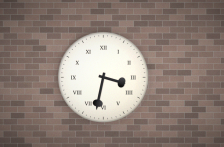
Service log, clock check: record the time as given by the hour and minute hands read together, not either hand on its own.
3:32
